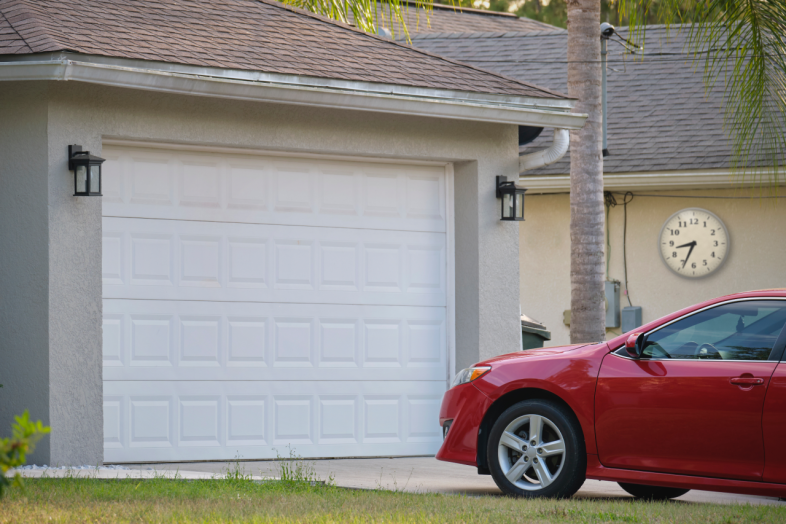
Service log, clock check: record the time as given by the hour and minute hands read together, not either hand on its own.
8:34
